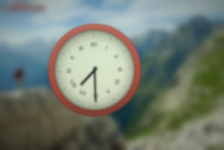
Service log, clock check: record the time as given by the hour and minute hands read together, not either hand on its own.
7:30
